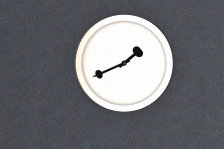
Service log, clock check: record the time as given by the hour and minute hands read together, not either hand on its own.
1:41
